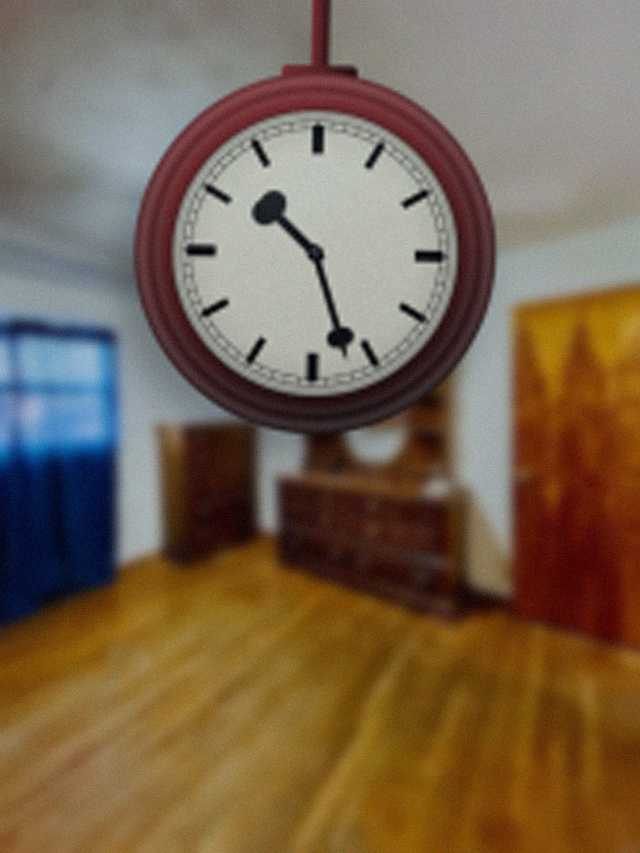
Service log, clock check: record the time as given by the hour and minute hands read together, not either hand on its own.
10:27
